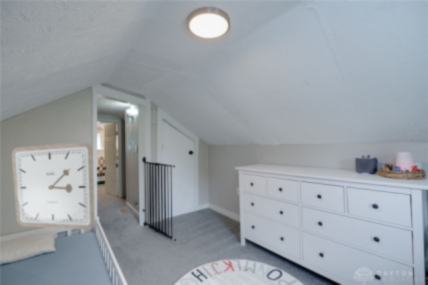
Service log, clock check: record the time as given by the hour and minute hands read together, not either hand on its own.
3:08
